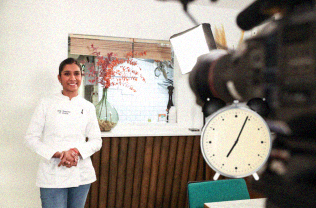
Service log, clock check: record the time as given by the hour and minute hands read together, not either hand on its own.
7:04
